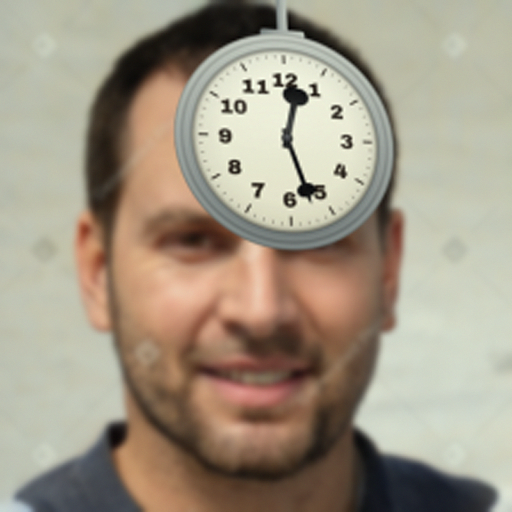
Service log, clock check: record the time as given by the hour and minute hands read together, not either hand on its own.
12:27
